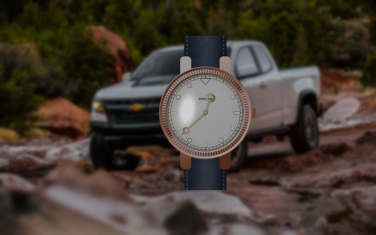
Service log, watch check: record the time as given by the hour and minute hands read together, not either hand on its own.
12:38
